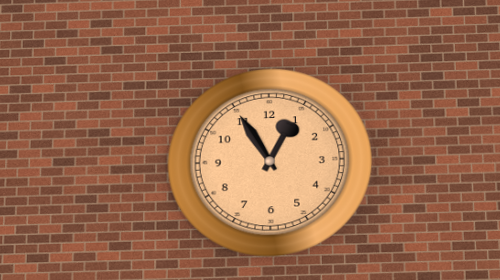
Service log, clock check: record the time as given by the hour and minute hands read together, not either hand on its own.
12:55
